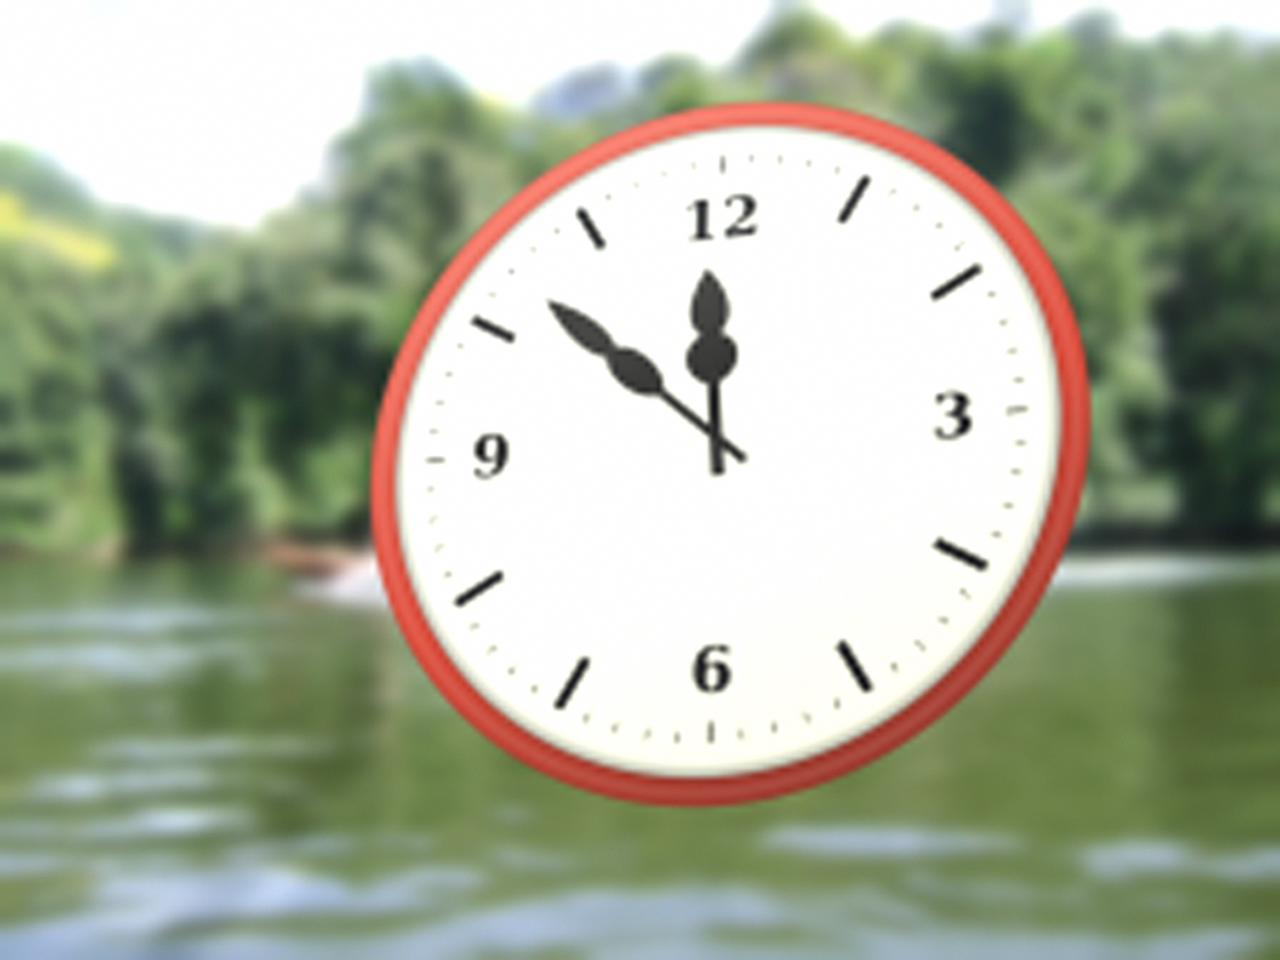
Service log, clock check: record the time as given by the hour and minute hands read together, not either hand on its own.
11:52
